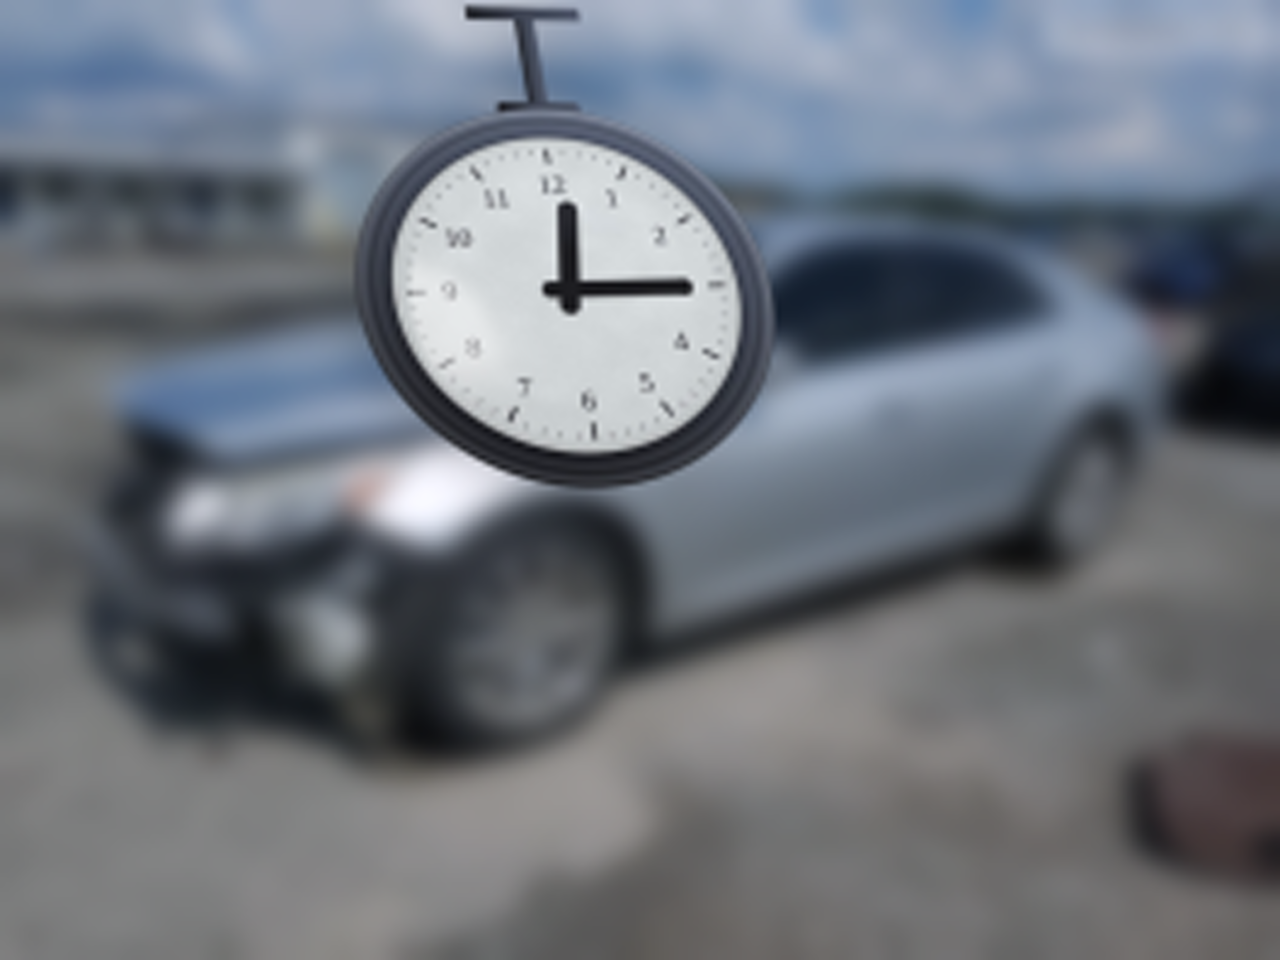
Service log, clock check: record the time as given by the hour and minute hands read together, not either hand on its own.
12:15
